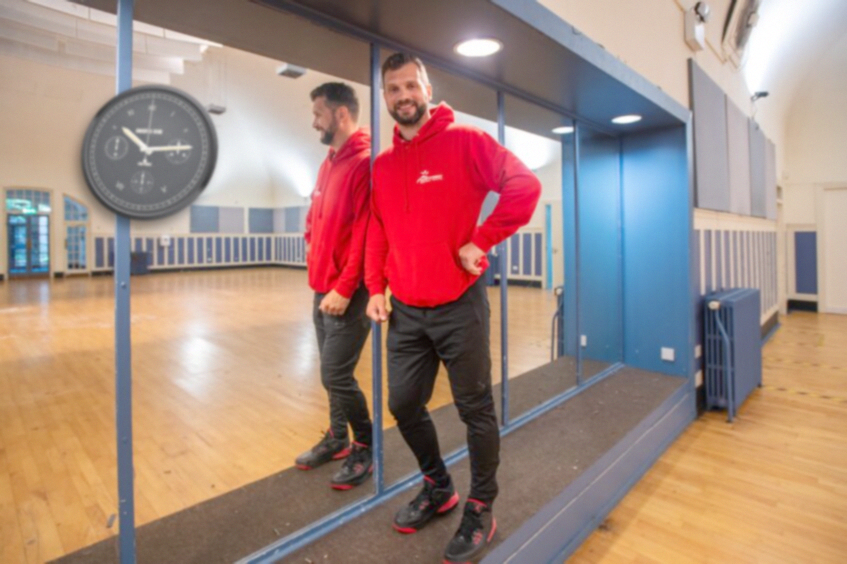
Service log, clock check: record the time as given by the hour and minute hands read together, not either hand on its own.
10:14
